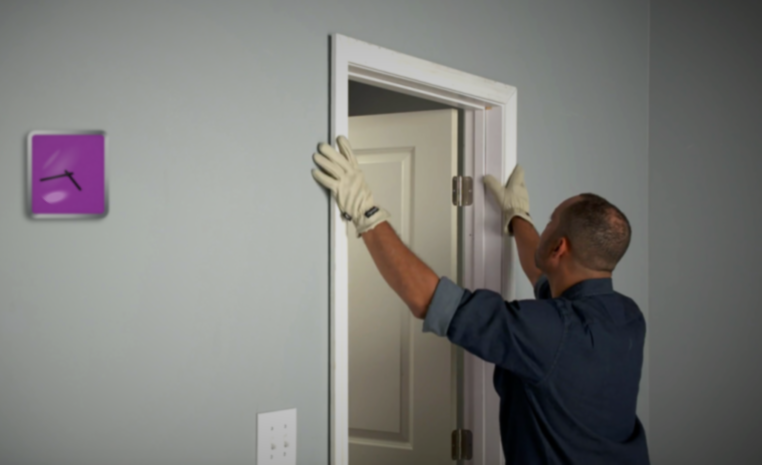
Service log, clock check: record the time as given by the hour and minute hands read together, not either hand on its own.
4:43
